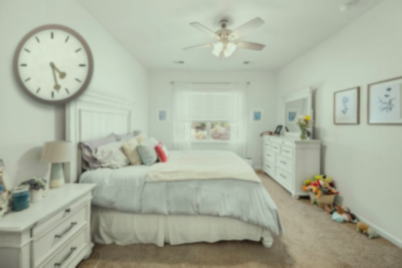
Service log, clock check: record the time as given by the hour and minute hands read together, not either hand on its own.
4:28
